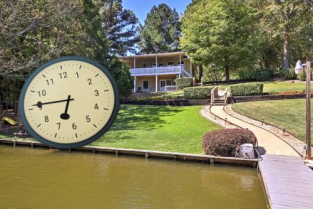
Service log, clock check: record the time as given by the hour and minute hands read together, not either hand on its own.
6:46
